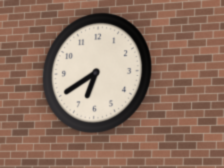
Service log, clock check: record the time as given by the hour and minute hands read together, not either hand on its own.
6:40
